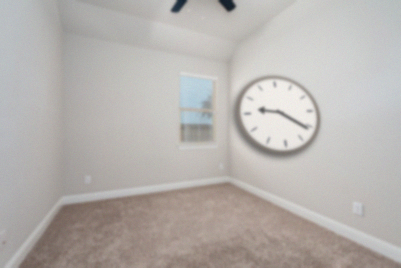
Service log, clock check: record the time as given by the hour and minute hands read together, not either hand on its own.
9:21
